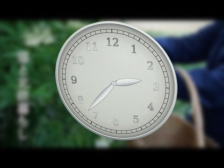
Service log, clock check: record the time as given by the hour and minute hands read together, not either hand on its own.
2:37
